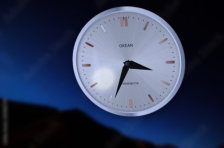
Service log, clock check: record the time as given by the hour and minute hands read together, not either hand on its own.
3:34
